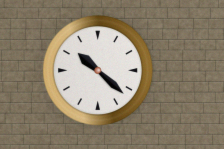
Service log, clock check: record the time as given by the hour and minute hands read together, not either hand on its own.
10:22
